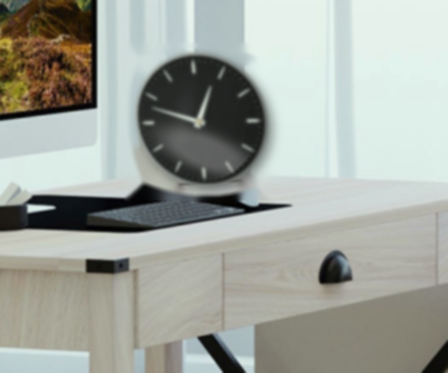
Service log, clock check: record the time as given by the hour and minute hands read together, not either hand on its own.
12:48
